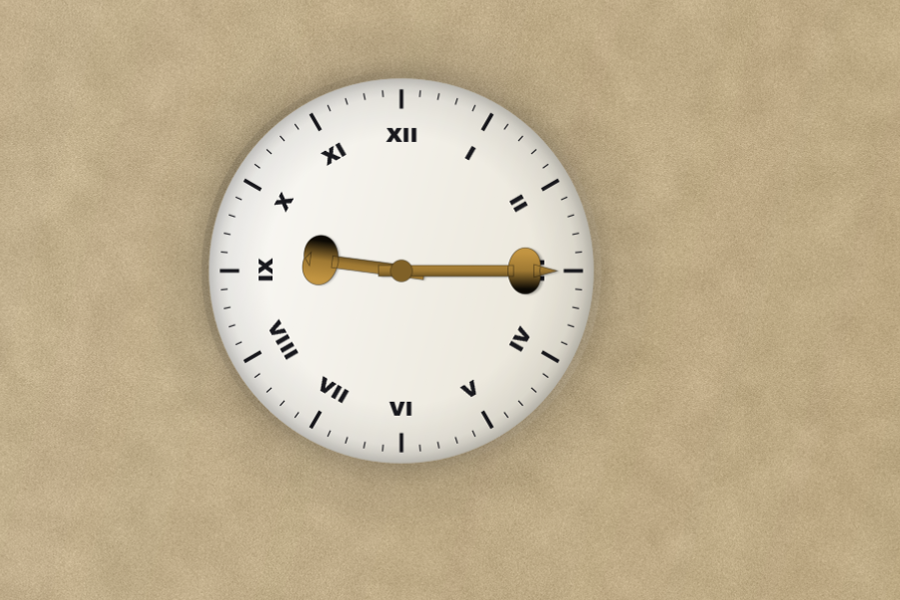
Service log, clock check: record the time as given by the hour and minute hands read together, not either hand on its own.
9:15
